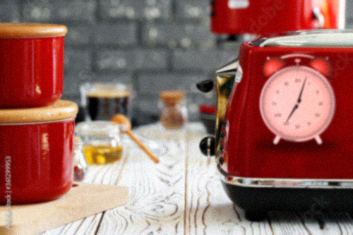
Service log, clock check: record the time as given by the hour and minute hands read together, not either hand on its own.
7:03
